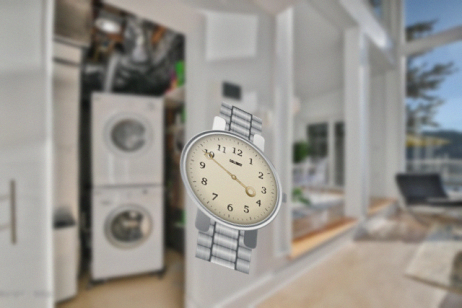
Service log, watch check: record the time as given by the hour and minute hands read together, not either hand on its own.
3:49
